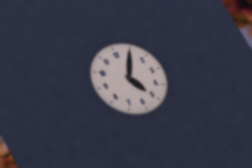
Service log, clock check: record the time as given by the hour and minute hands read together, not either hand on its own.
5:05
